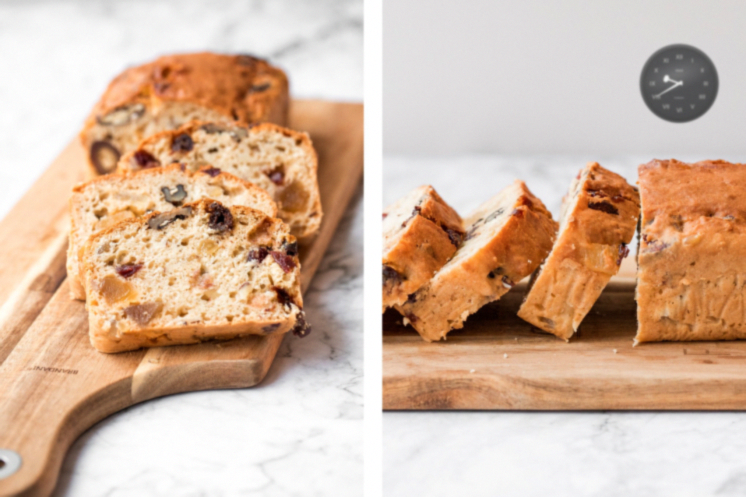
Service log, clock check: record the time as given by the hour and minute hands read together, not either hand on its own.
9:40
